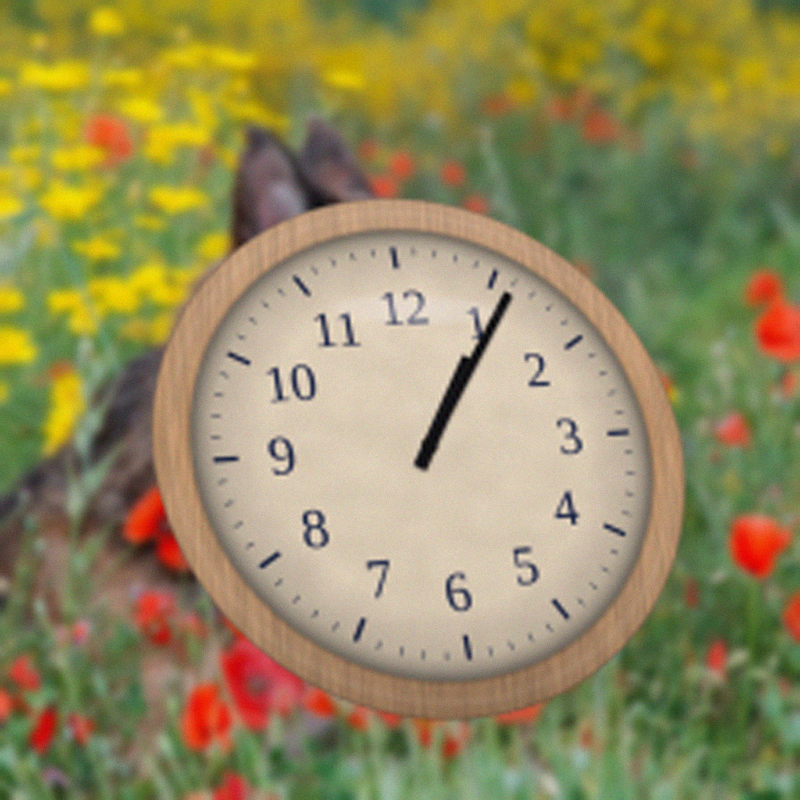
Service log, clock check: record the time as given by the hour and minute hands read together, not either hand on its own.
1:06
